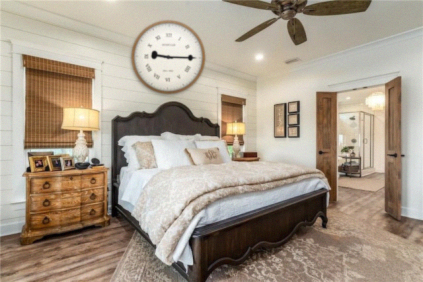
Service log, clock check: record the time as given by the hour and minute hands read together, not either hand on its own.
9:15
